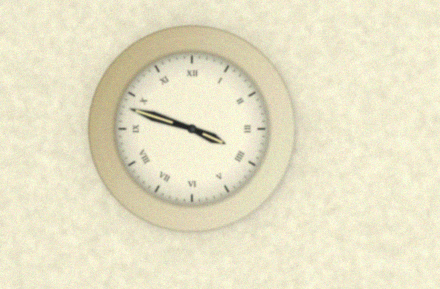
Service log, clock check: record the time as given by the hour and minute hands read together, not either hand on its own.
3:48
